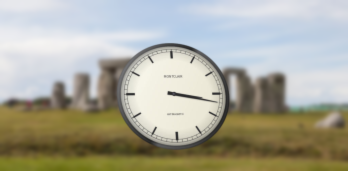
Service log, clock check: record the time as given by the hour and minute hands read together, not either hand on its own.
3:17
